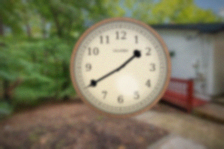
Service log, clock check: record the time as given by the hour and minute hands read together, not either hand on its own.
1:40
